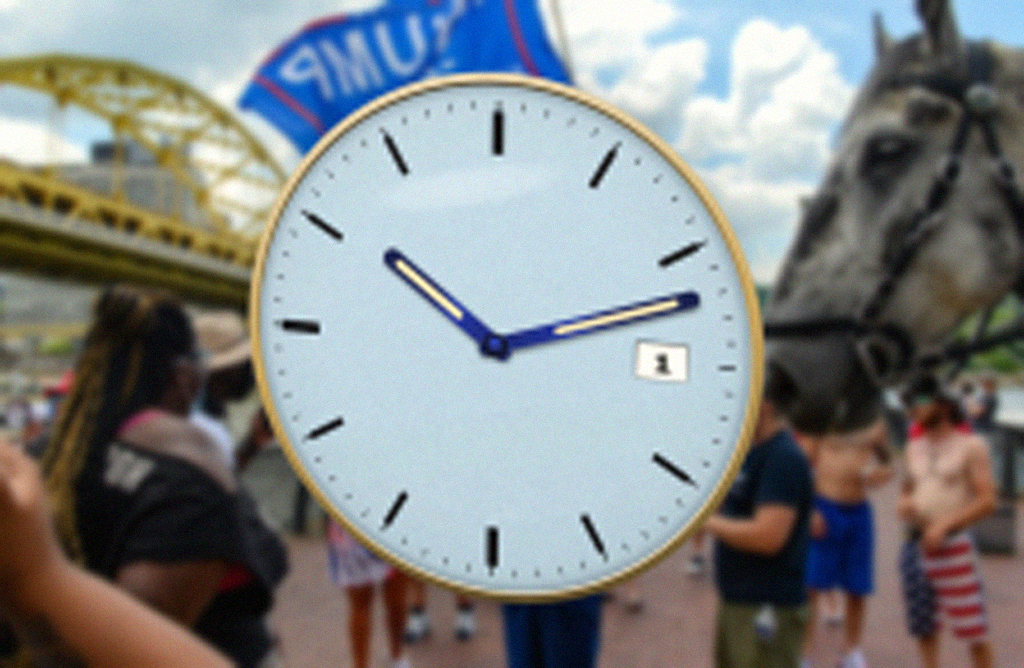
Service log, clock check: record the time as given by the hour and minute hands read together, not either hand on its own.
10:12
